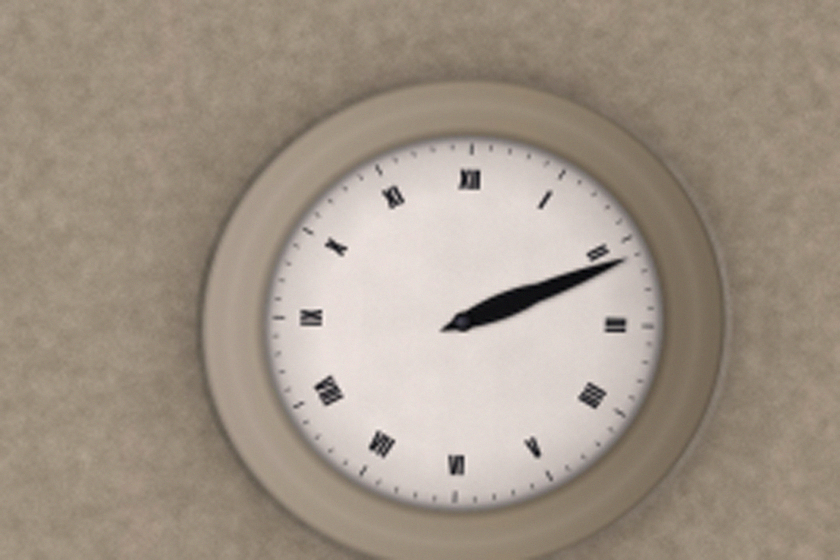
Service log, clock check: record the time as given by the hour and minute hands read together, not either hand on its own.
2:11
